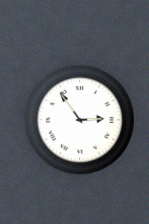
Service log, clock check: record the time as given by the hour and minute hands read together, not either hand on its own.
2:54
